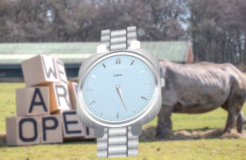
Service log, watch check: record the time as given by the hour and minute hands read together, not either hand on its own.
5:27
